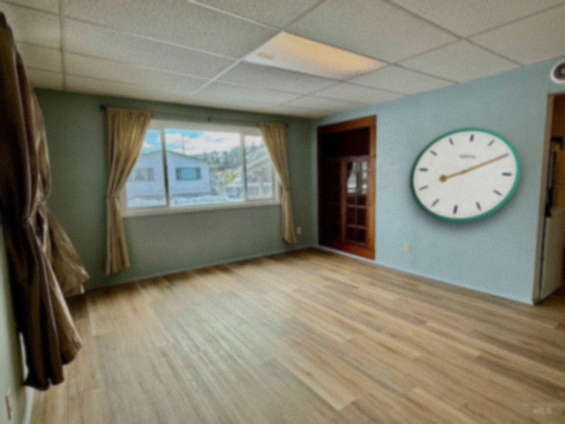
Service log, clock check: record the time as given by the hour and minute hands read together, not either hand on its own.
8:10
